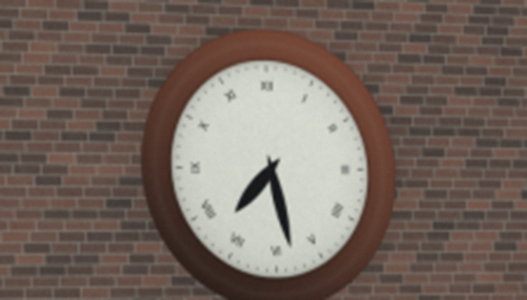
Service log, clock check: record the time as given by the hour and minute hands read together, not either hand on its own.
7:28
